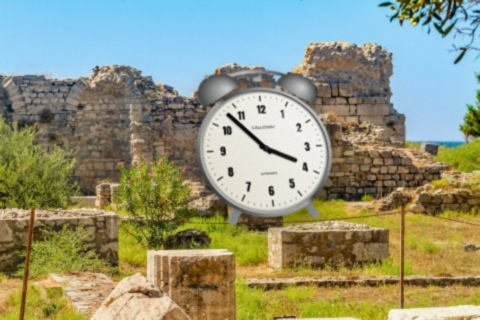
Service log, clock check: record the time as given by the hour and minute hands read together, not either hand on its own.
3:53
